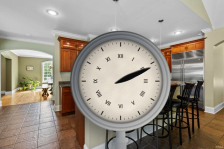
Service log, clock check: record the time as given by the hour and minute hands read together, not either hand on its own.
2:11
